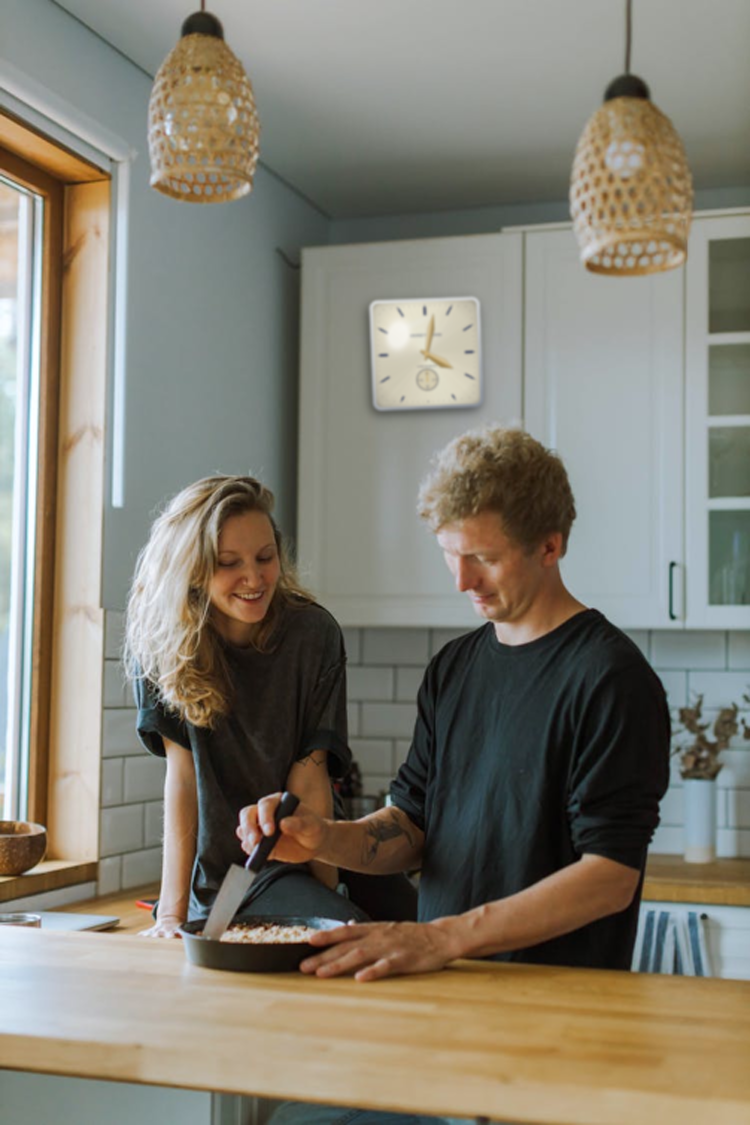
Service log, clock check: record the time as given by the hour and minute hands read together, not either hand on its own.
4:02
